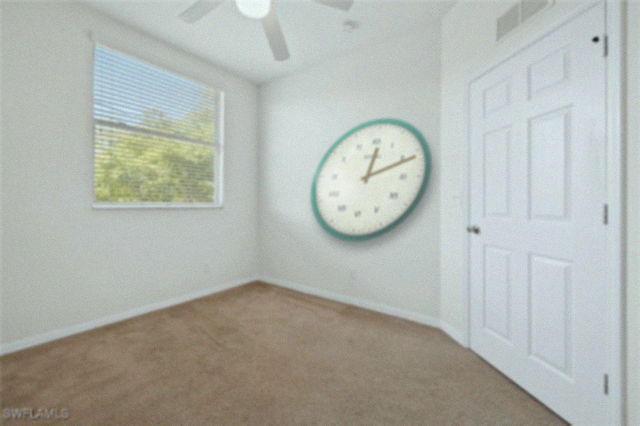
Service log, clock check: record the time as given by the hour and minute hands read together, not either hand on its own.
12:11
